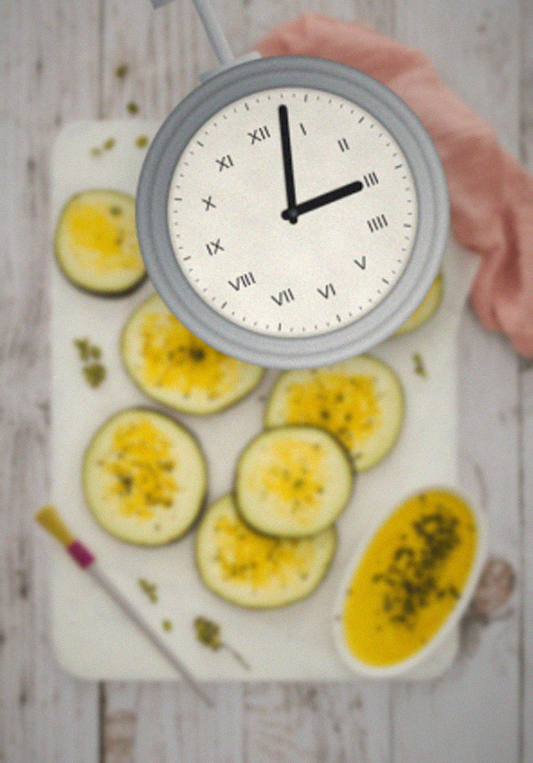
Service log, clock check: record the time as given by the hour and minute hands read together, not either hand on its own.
3:03
